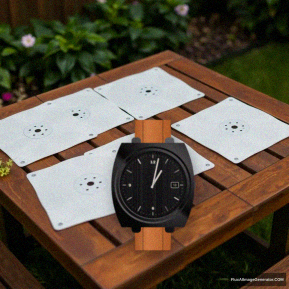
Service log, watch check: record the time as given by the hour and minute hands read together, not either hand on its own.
1:02
